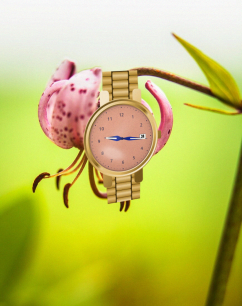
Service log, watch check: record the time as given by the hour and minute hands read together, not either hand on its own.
9:16
